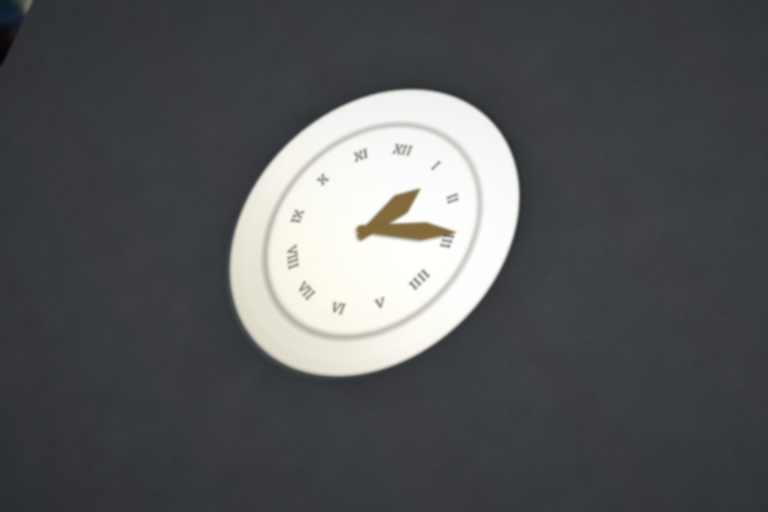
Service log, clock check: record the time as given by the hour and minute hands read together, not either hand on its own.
1:14
